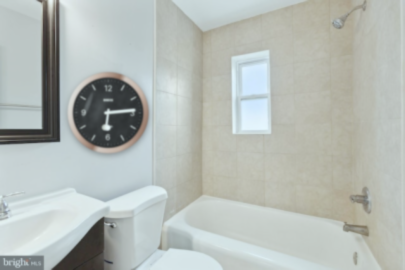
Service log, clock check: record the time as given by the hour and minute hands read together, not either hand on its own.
6:14
